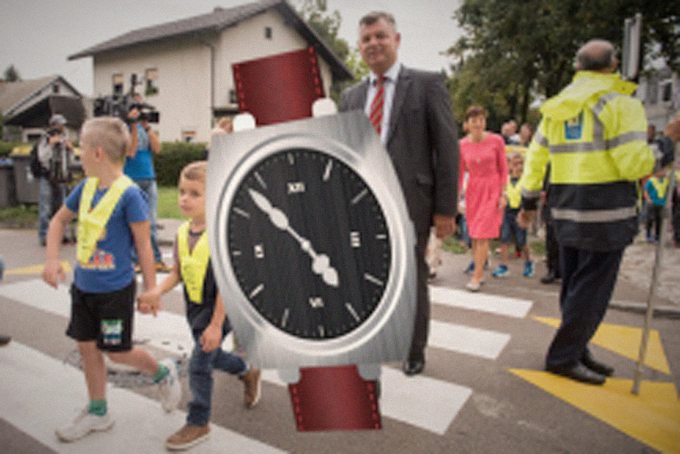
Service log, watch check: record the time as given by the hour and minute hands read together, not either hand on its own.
4:53
